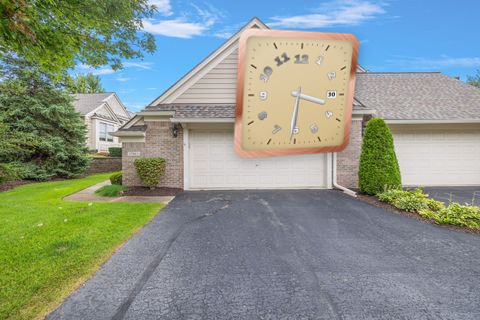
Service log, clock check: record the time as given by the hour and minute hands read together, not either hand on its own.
3:31
